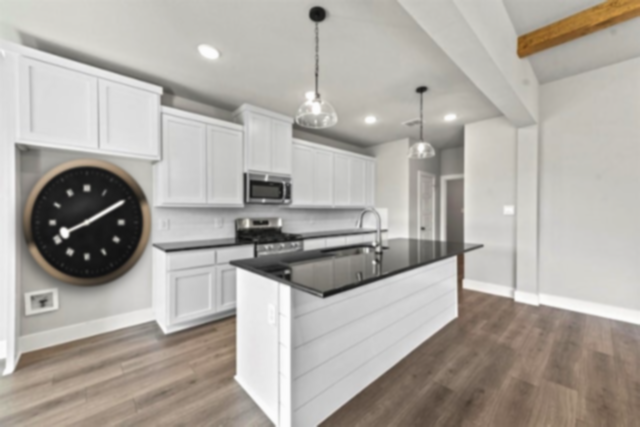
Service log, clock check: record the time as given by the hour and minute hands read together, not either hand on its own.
8:10
